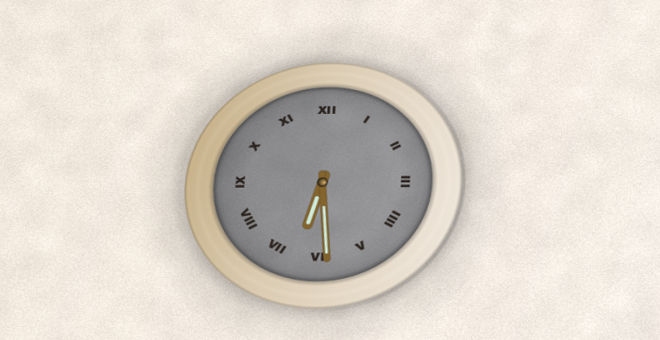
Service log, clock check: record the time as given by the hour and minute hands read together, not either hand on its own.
6:29
